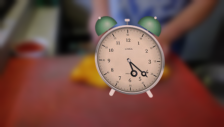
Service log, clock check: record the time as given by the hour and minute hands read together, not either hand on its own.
5:22
